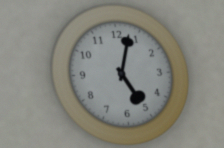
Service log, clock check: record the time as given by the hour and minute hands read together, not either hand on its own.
5:03
